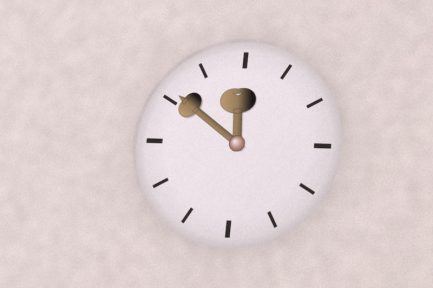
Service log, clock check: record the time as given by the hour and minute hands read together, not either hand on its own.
11:51
